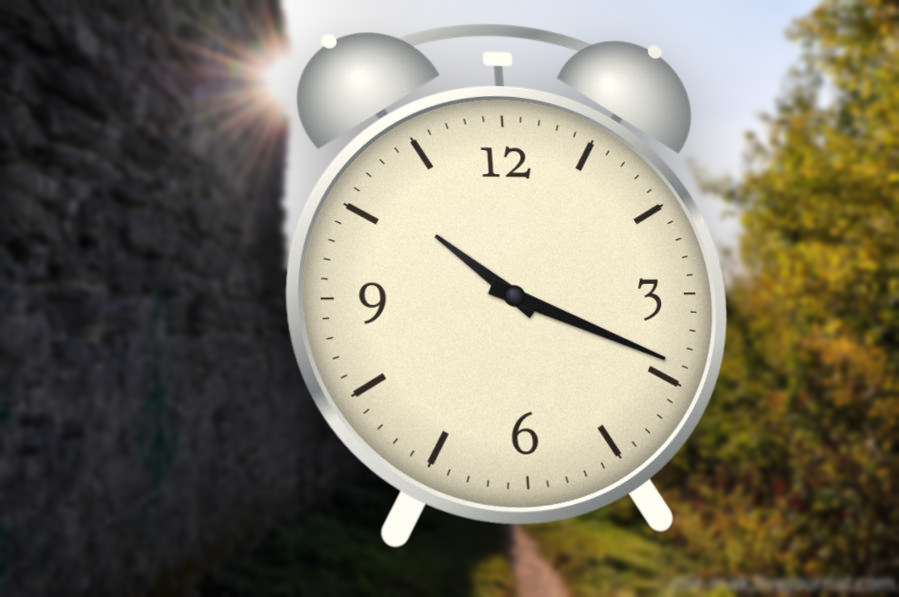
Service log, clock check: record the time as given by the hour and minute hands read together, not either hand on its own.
10:19
